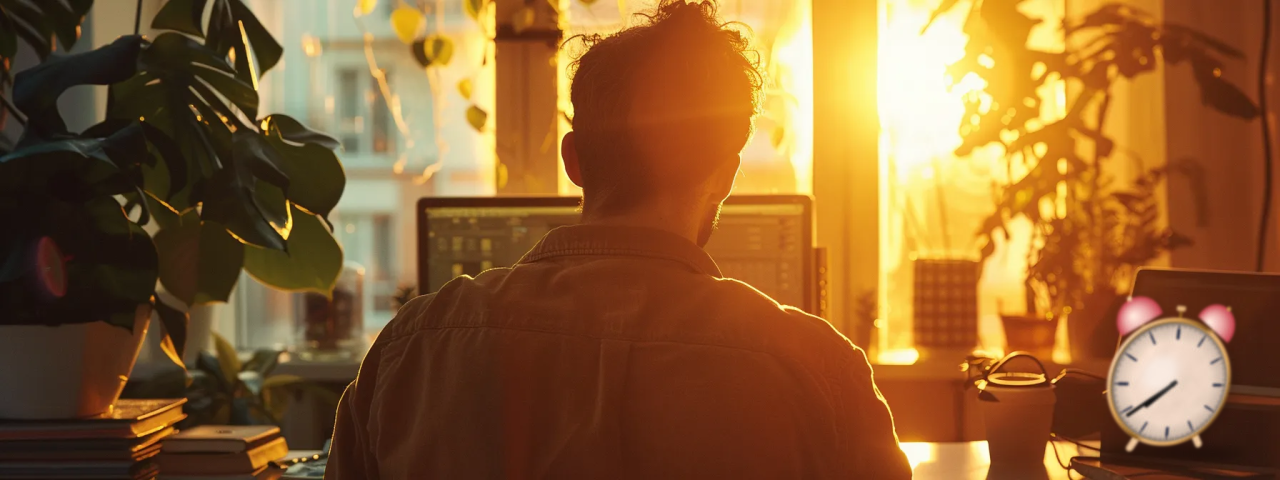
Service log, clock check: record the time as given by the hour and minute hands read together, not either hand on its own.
7:39
